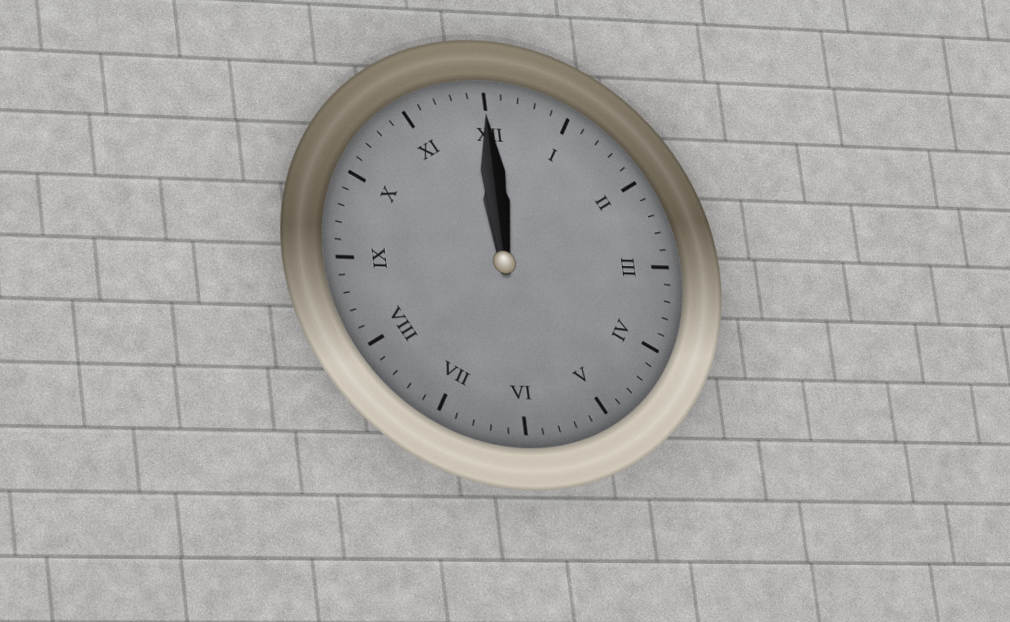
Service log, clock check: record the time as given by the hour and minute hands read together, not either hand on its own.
12:00
